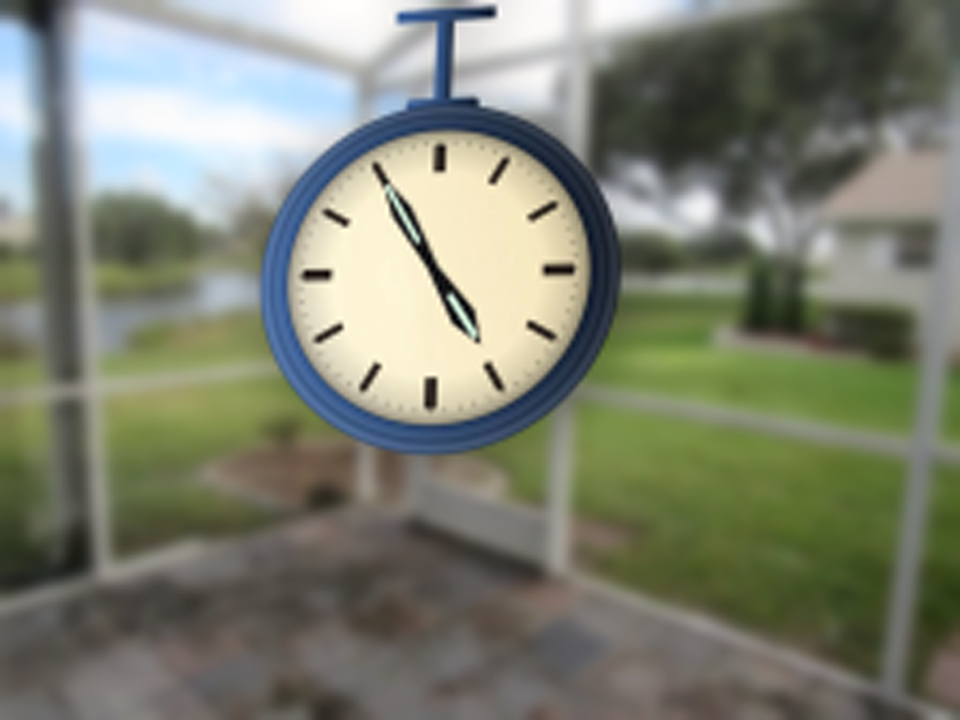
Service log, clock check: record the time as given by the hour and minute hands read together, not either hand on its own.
4:55
